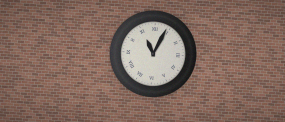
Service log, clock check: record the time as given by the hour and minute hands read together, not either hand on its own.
11:04
